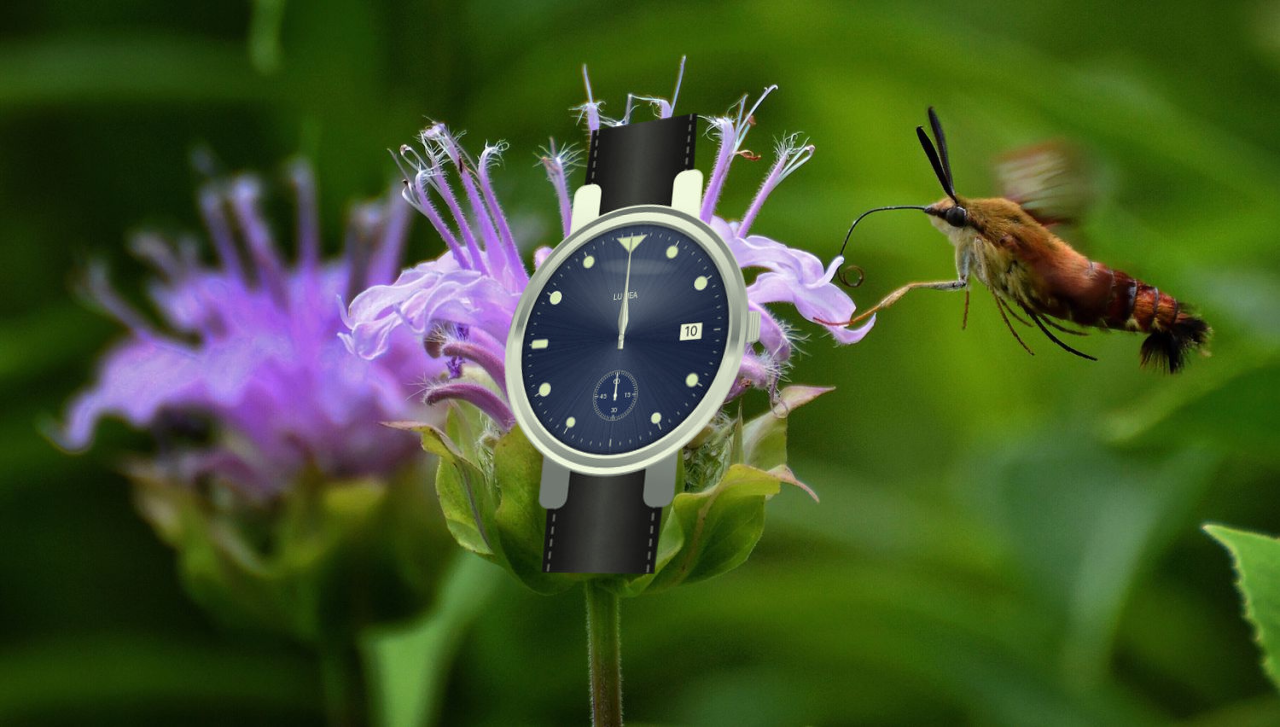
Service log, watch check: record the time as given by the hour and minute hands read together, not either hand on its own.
12:00
